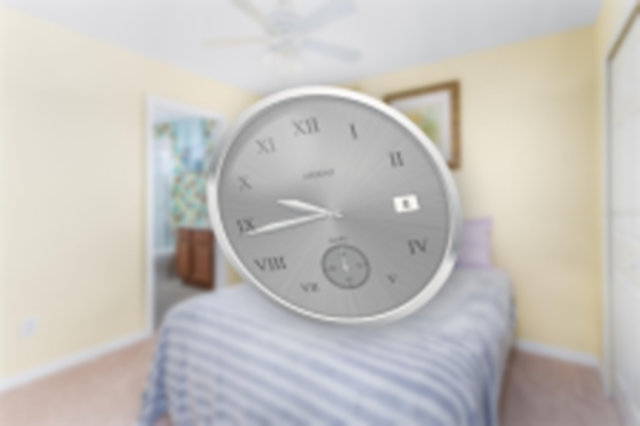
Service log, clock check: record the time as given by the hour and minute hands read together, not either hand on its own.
9:44
